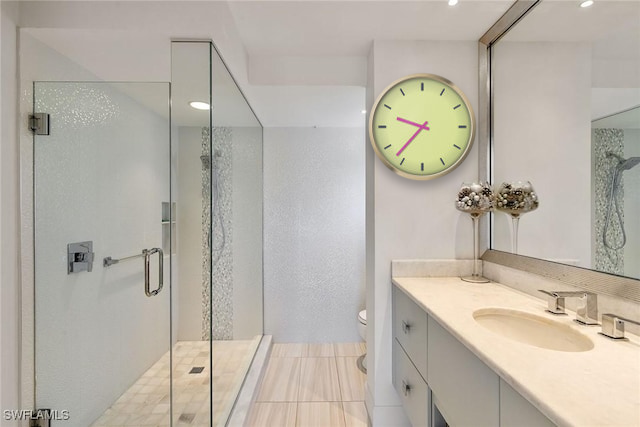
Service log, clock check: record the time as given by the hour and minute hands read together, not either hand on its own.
9:37
